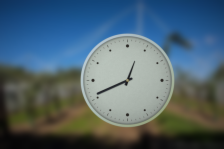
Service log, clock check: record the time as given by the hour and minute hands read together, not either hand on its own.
12:41
